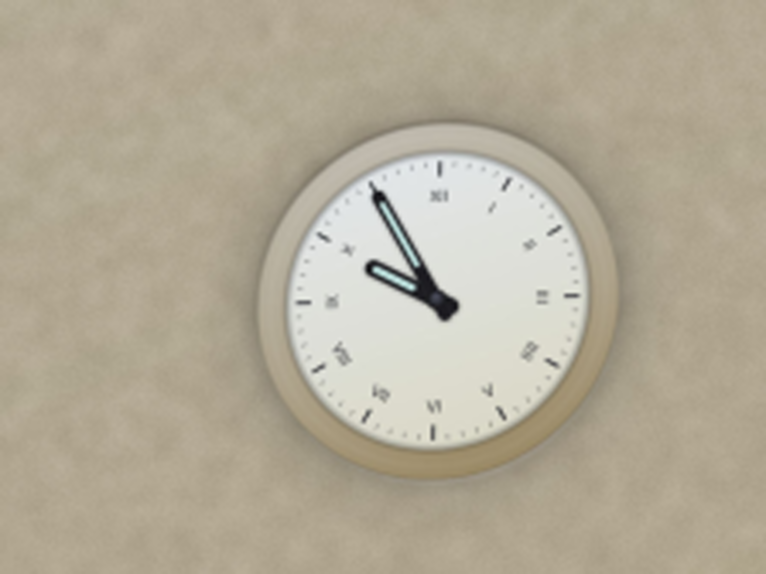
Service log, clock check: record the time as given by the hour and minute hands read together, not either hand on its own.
9:55
